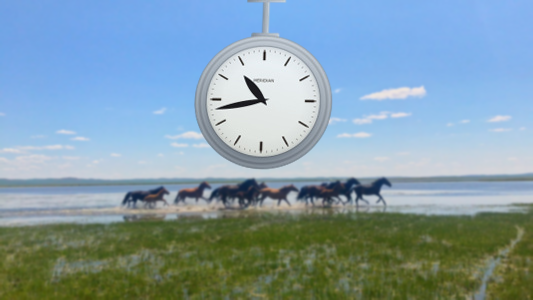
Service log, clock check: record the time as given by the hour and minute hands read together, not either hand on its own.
10:43
